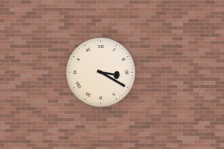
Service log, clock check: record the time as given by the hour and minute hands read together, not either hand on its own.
3:20
